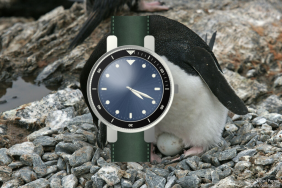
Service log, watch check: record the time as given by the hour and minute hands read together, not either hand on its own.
4:19
